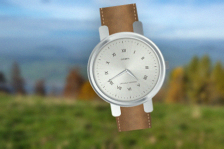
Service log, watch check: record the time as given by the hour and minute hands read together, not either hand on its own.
4:41
